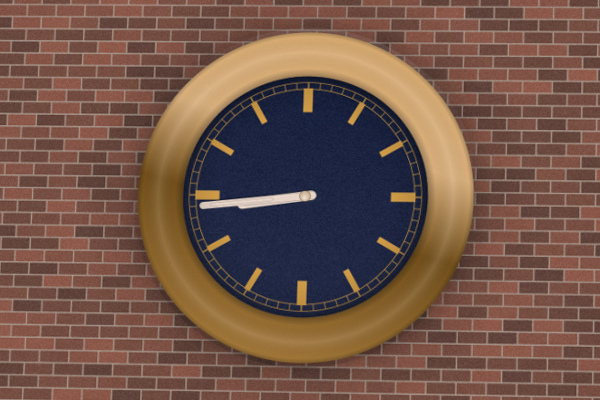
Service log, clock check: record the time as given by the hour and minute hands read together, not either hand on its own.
8:44
